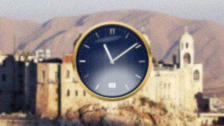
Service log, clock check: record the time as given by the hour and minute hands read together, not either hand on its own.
11:09
